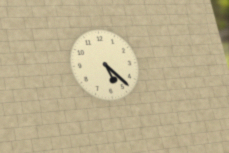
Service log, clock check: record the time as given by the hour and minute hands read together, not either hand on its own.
5:23
